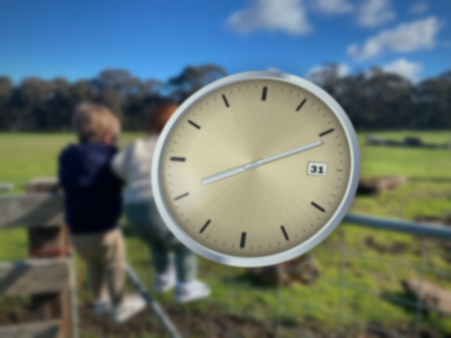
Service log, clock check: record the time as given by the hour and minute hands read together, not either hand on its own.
8:11
